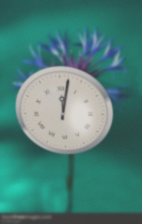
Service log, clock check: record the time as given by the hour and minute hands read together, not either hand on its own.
12:02
